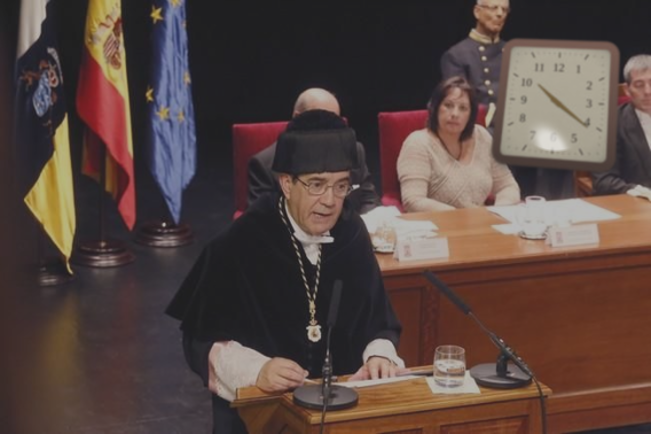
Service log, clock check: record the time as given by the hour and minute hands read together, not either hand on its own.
10:21
